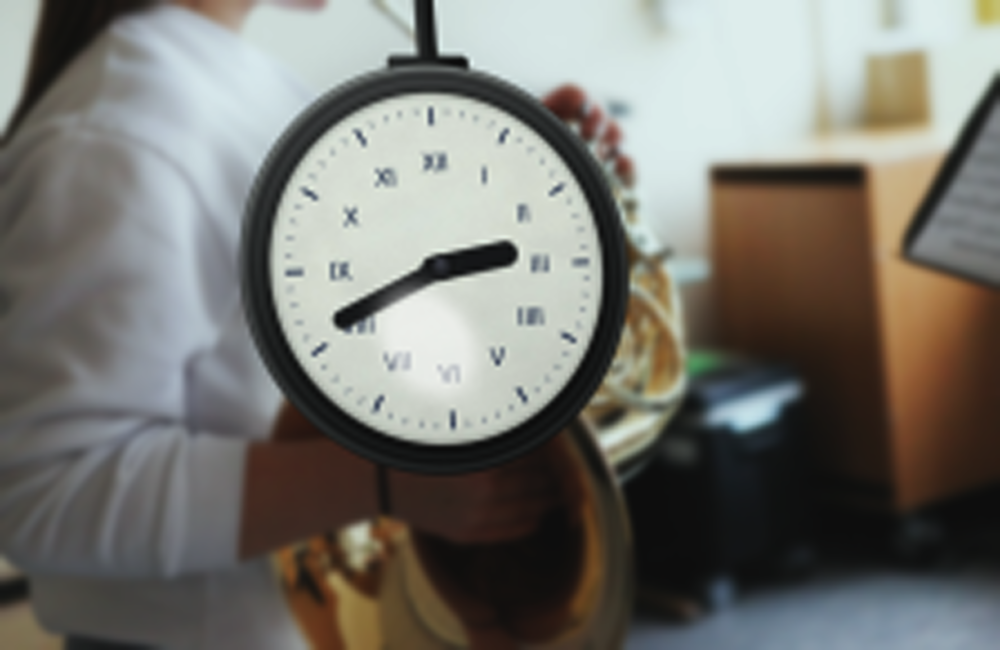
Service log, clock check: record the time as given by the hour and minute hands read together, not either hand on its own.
2:41
